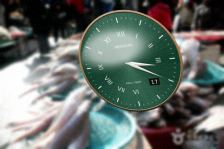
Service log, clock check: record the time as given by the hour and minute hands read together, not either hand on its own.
3:20
